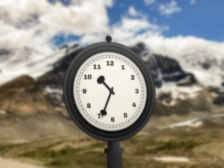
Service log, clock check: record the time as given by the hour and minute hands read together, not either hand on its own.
10:34
